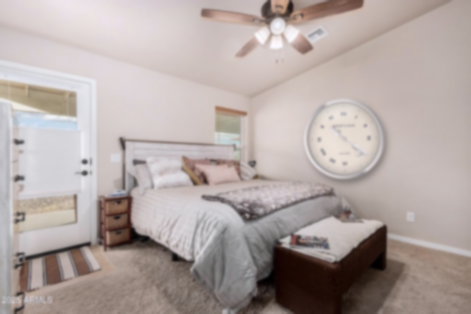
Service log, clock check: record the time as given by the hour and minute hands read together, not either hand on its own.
10:21
